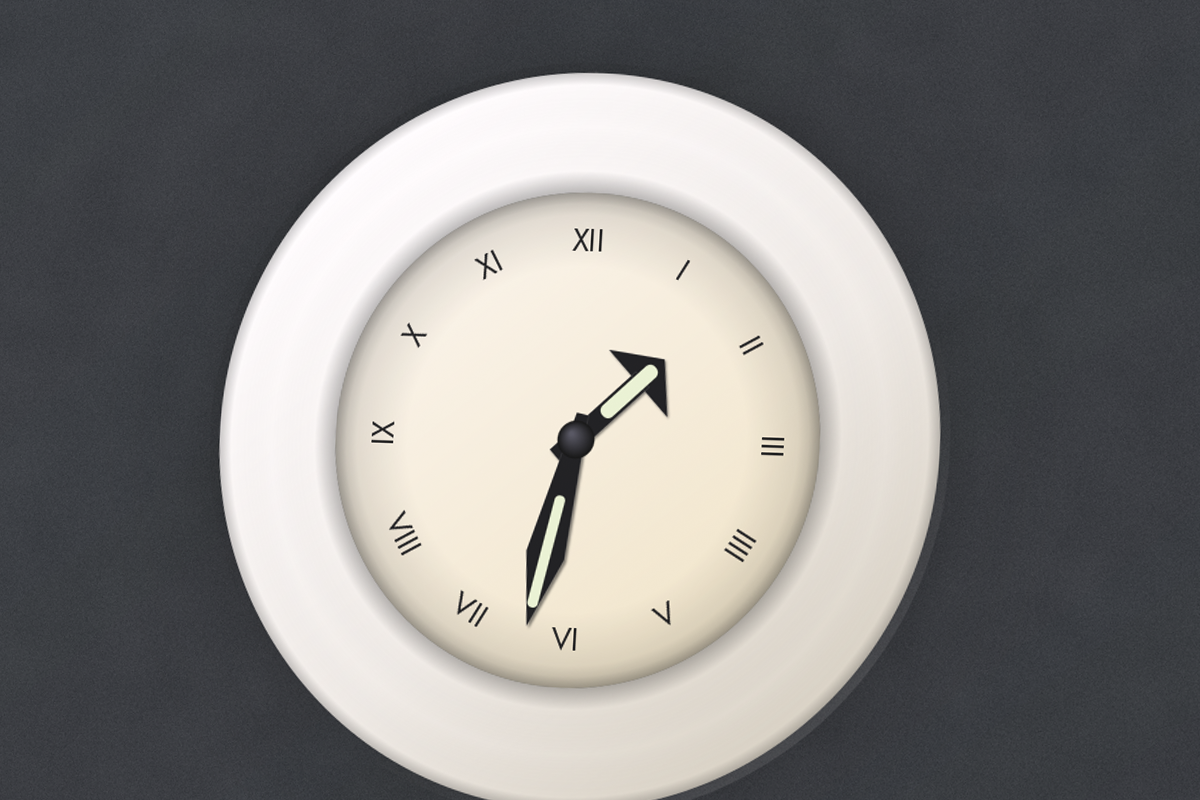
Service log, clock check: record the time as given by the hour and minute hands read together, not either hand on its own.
1:32
